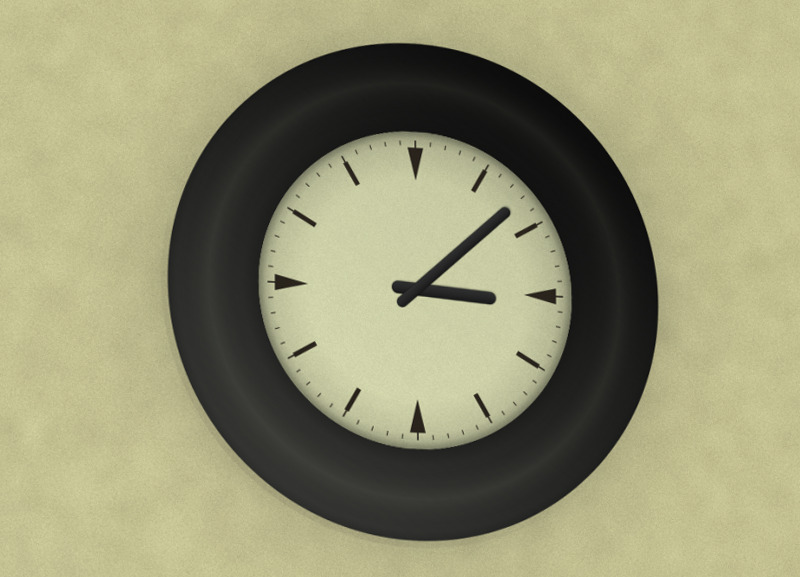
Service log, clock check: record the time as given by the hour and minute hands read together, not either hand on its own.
3:08
